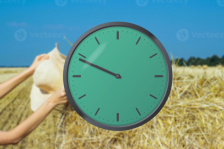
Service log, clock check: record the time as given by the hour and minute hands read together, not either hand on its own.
9:49
